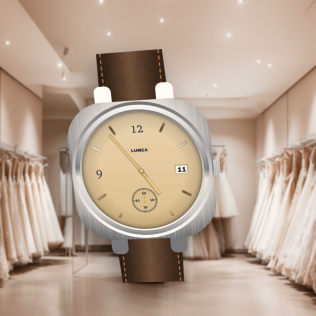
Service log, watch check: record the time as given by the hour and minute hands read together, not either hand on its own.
4:54
